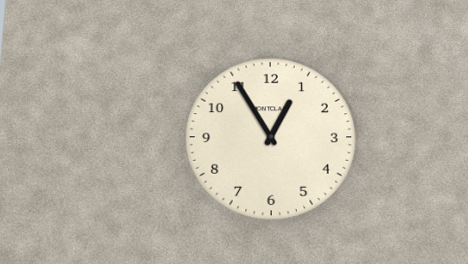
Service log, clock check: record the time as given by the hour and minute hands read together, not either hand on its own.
12:55
